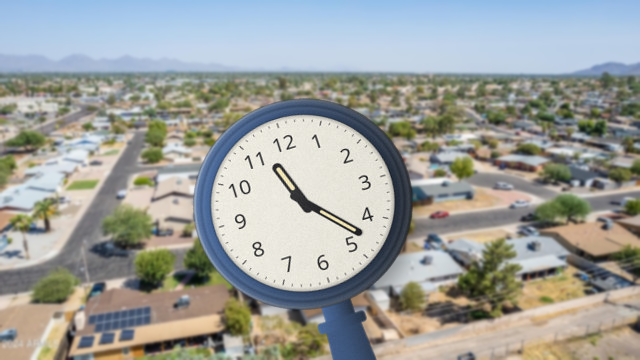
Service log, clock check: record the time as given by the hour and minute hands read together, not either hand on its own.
11:23
